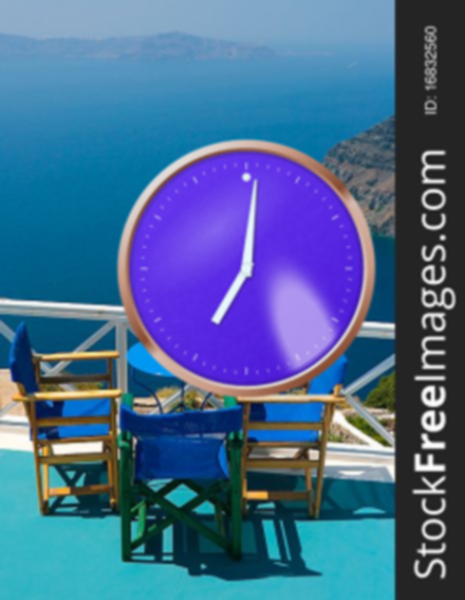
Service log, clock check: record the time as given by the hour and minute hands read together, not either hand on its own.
7:01
